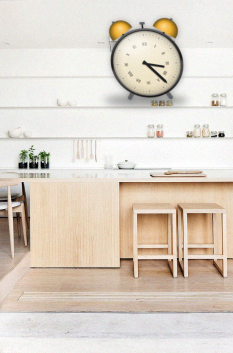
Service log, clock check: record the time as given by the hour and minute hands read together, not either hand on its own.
3:23
